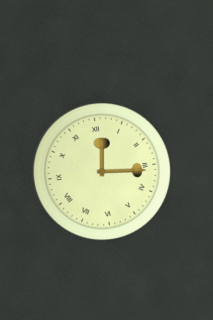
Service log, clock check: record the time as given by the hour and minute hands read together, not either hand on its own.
12:16
